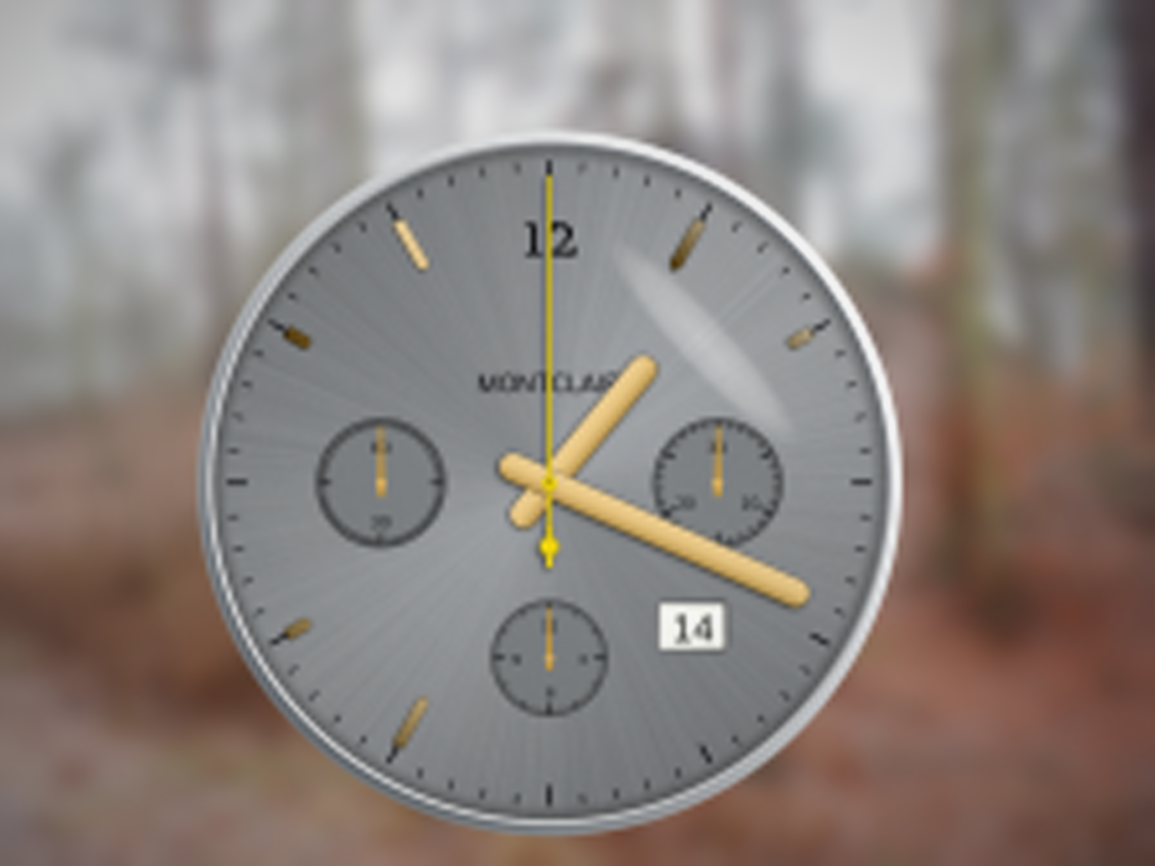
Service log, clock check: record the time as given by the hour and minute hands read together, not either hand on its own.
1:19
